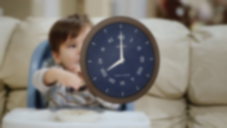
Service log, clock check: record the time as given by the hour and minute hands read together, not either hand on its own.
8:00
